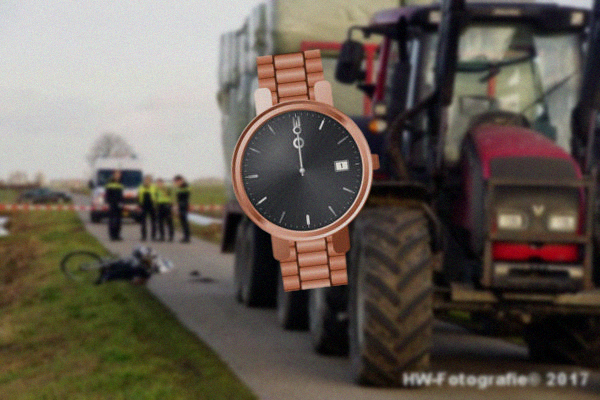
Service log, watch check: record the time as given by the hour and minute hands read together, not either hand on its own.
12:00
